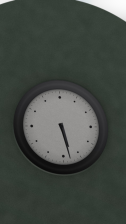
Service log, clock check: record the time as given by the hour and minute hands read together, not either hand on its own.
5:28
